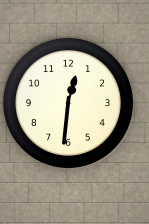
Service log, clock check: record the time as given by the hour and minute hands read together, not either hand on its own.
12:31
